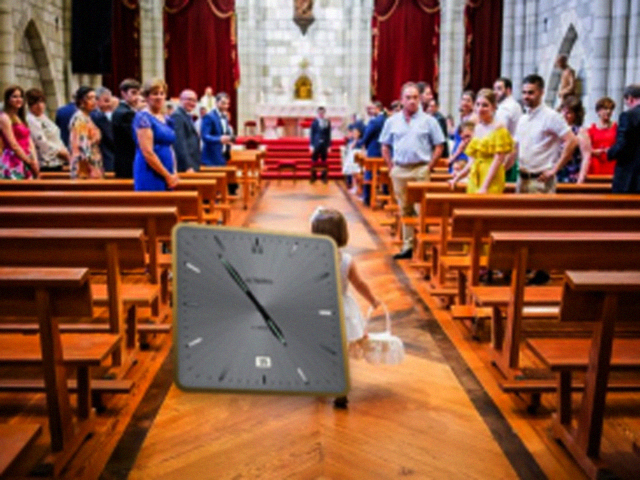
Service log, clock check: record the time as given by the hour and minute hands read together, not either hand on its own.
4:54
